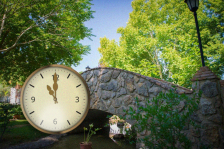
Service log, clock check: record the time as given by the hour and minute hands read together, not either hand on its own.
11:00
